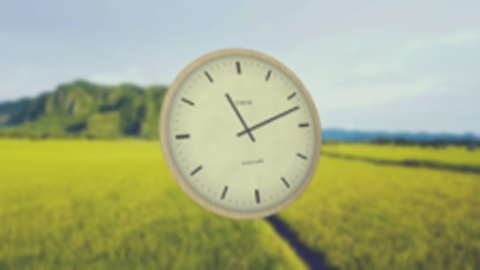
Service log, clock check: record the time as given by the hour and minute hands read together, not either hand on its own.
11:12
